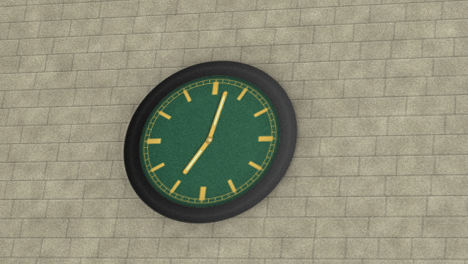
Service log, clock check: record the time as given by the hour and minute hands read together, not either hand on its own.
7:02
